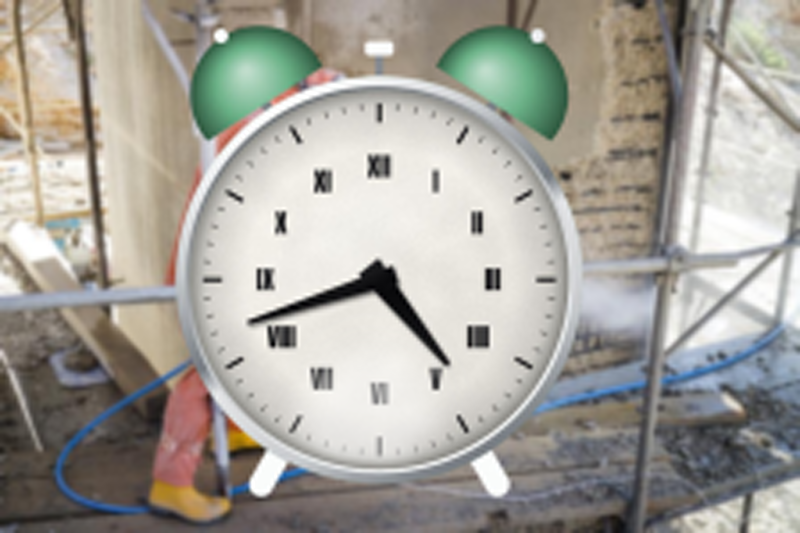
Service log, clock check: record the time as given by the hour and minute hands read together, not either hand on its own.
4:42
